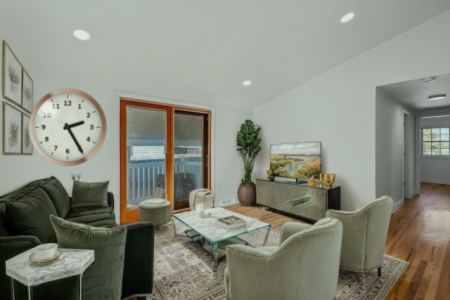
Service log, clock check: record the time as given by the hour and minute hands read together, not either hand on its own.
2:25
